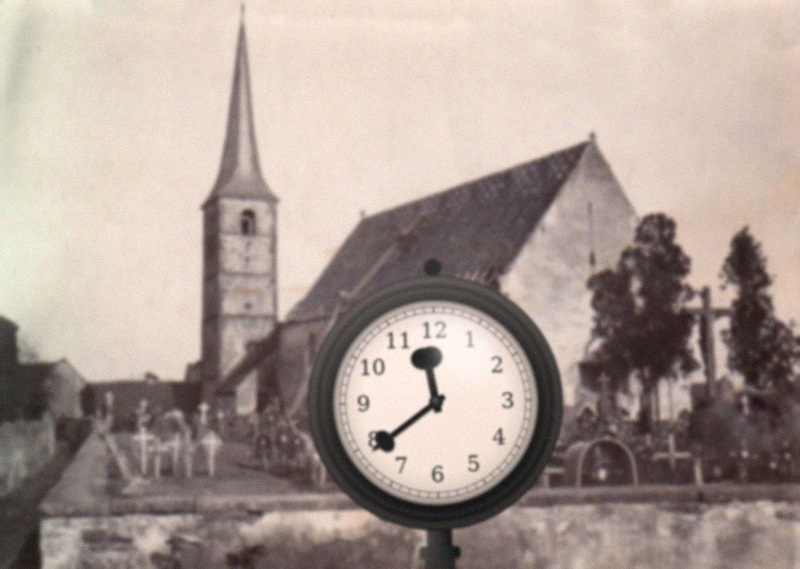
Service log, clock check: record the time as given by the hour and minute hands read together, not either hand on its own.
11:39
